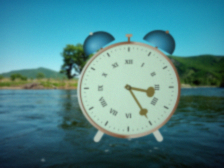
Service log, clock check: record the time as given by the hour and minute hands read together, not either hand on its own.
3:25
